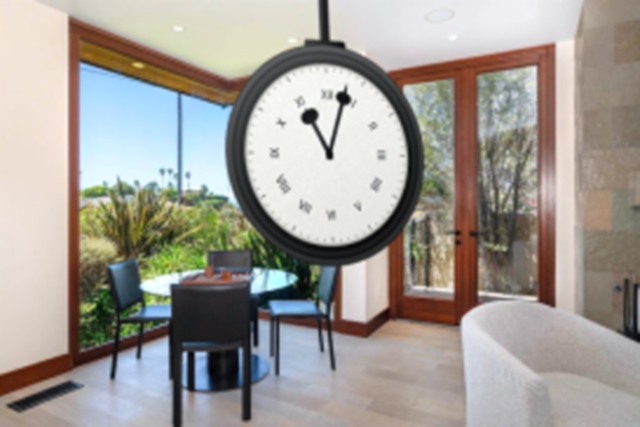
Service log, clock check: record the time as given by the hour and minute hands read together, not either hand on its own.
11:03
